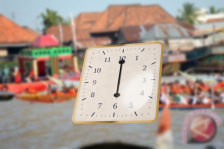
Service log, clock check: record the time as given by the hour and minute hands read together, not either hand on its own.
6:00
